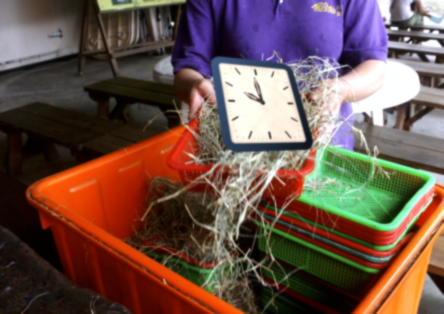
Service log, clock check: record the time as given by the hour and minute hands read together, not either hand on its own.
9:59
